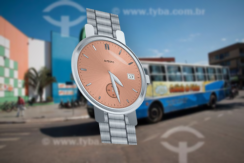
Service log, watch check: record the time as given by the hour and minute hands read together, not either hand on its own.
4:28
